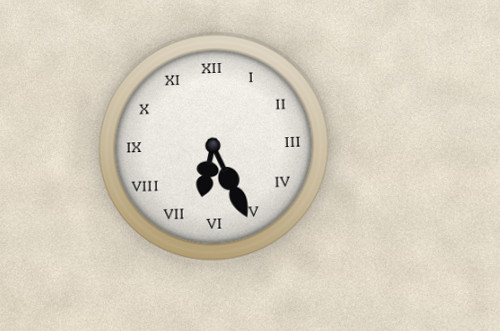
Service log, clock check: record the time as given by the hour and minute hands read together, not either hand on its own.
6:26
